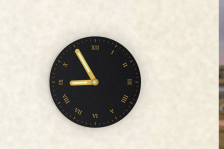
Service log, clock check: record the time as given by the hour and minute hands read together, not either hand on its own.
8:55
